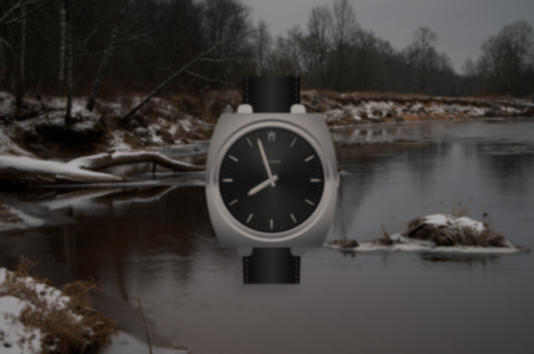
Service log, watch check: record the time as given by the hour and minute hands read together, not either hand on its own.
7:57
